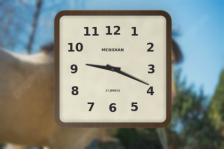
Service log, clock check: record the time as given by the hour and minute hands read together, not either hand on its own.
9:19
